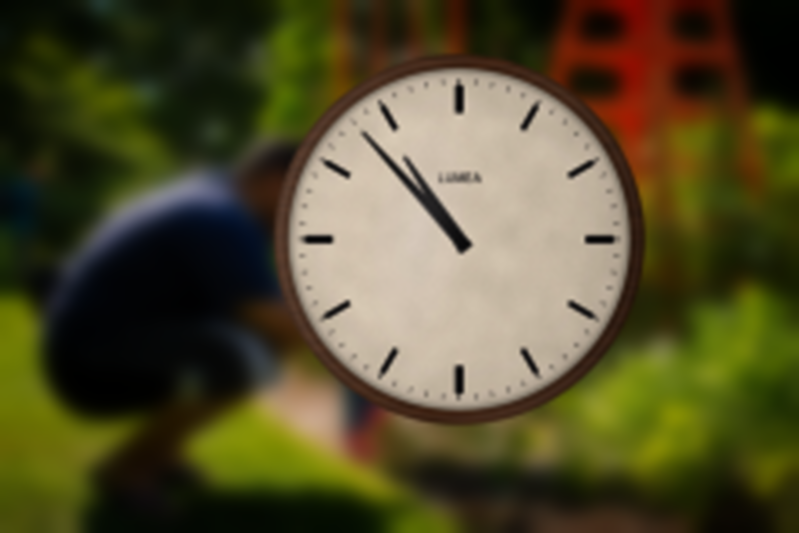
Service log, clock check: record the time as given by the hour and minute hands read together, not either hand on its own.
10:53
